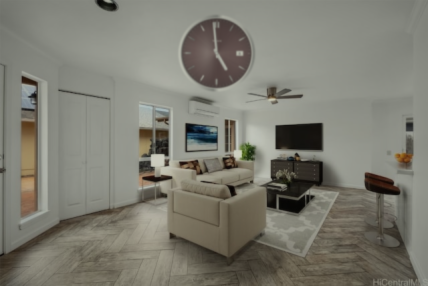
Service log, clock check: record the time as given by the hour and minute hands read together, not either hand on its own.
4:59
